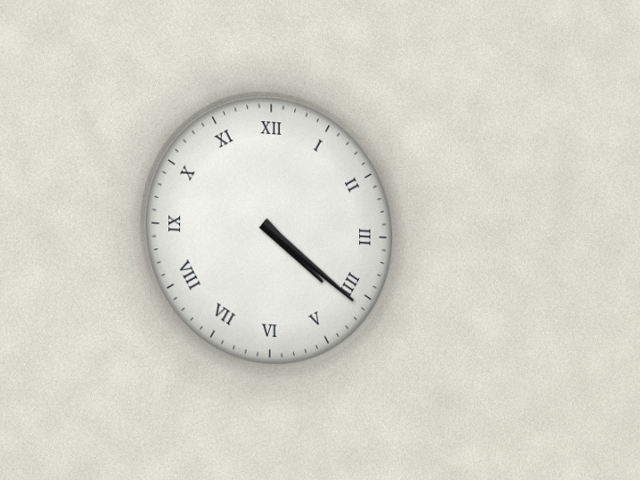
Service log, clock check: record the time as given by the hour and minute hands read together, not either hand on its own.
4:21
